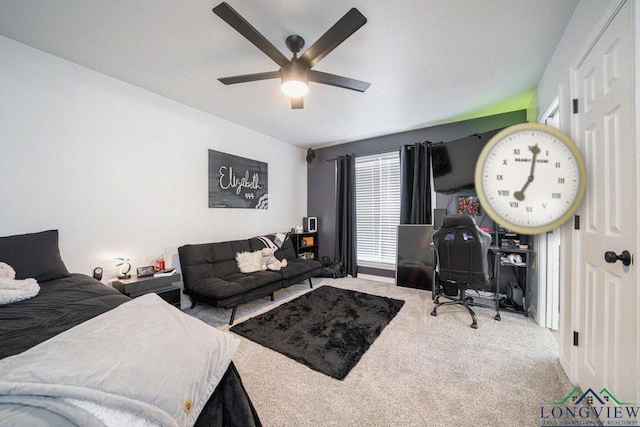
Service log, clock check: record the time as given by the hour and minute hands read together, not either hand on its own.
7:01
